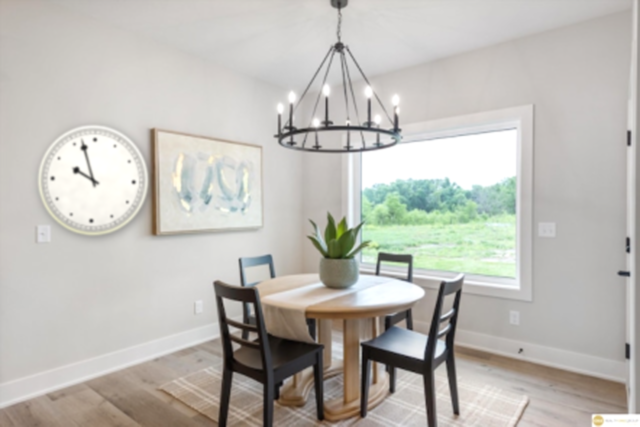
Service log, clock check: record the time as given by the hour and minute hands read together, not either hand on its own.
9:57
